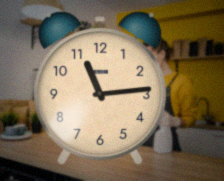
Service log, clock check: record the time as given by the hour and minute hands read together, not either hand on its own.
11:14
